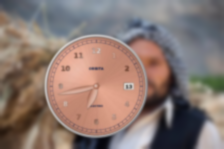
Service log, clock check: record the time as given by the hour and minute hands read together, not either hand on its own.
6:43
